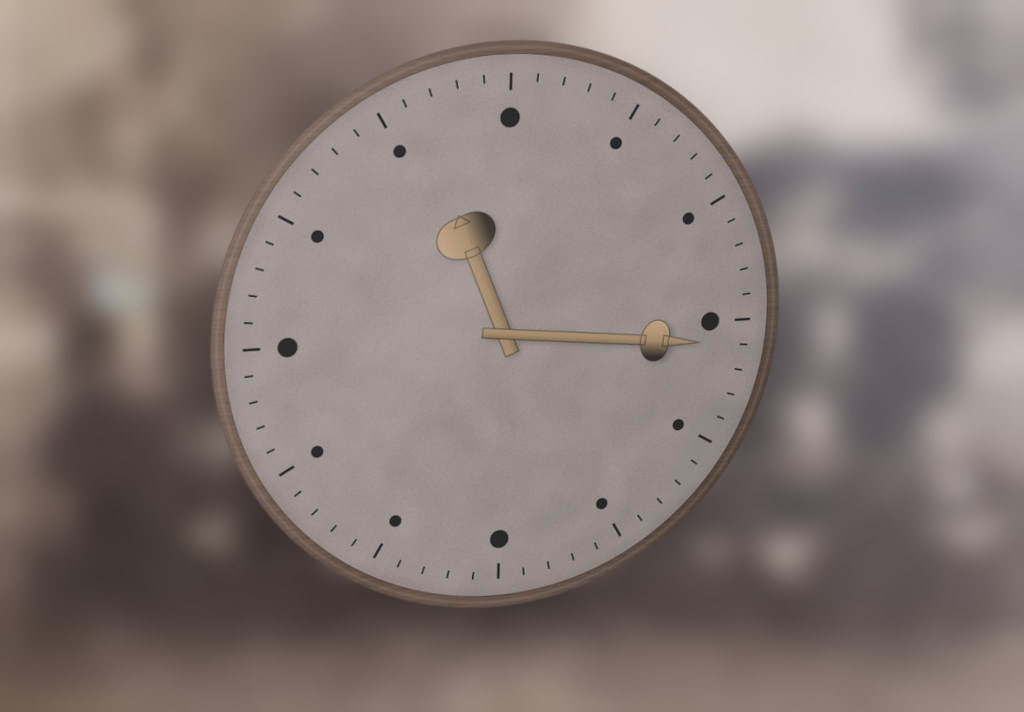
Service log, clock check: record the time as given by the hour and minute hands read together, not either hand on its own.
11:16
